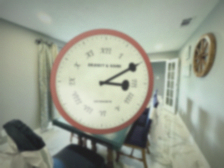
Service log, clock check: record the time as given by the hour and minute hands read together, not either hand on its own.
3:10
